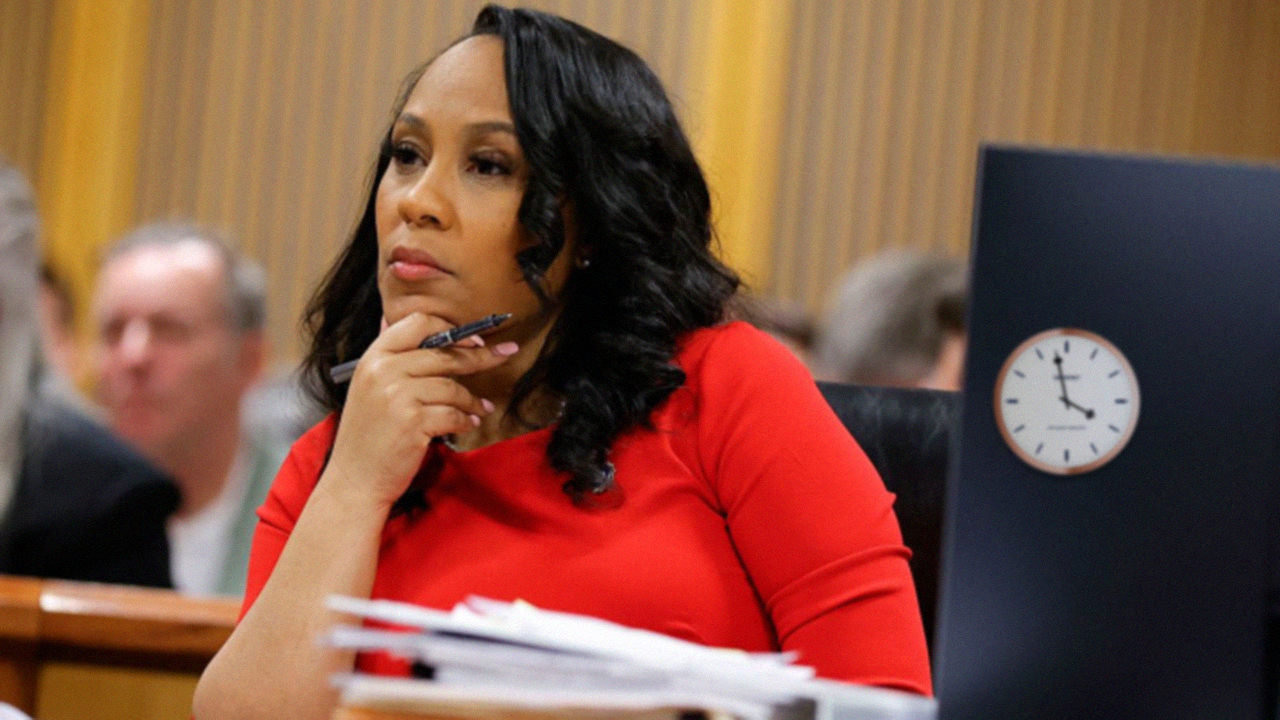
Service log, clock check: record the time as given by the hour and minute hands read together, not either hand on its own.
3:58
